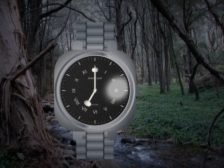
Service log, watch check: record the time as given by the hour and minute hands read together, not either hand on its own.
7:00
